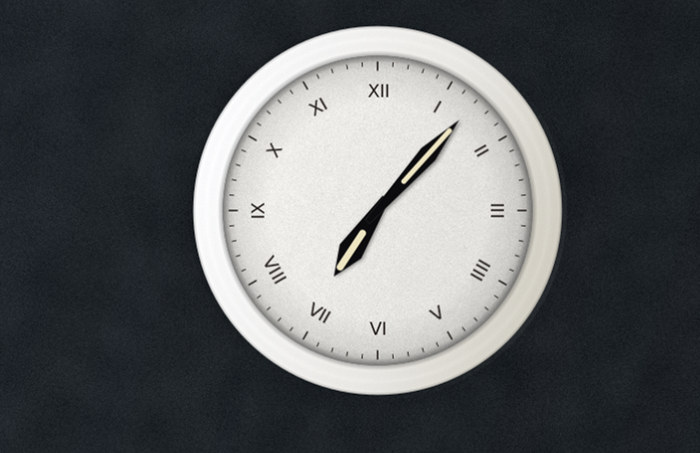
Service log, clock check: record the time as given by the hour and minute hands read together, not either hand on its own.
7:07
